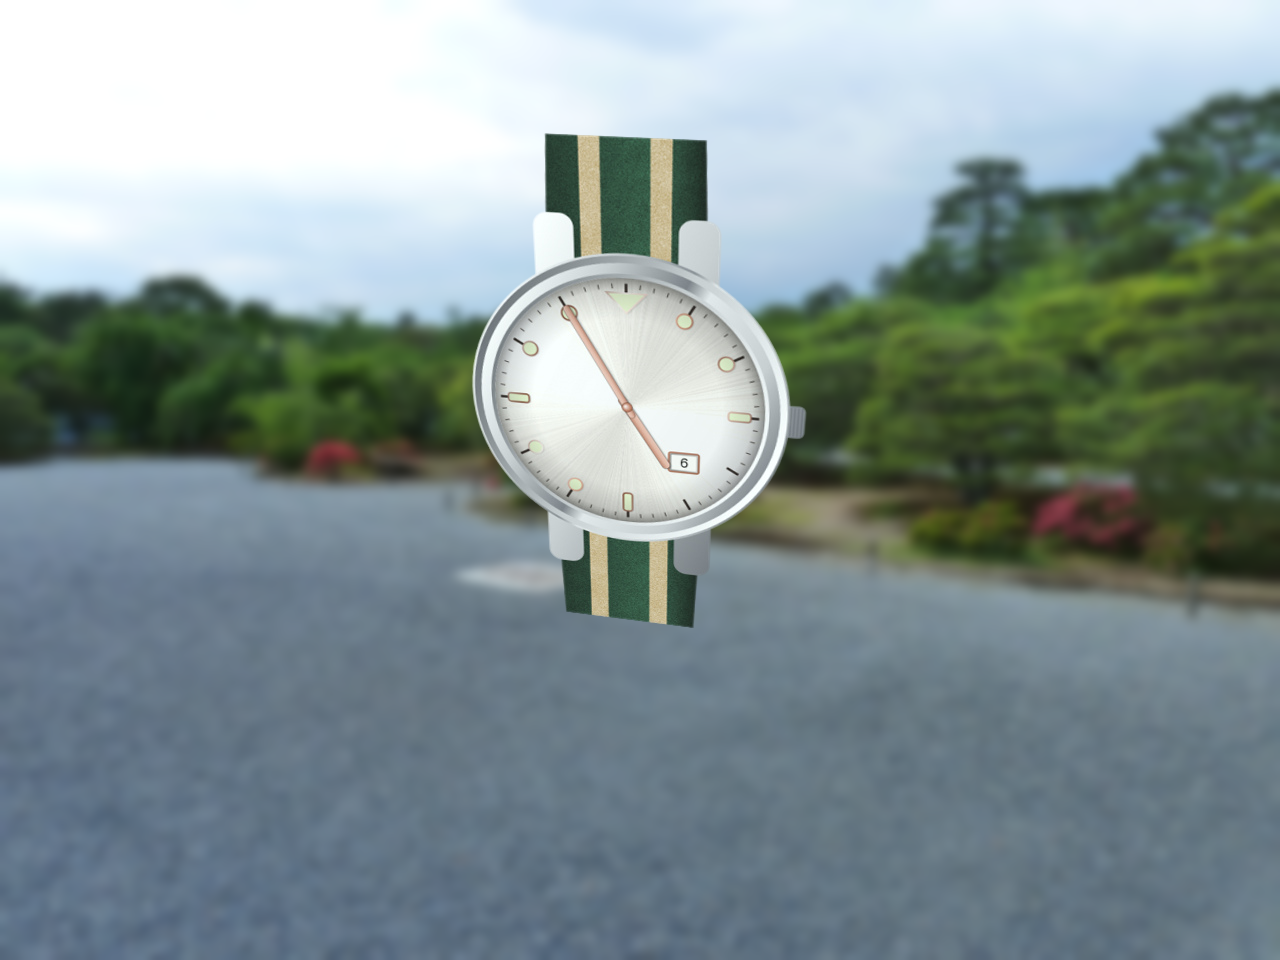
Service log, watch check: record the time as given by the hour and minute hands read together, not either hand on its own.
4:55
